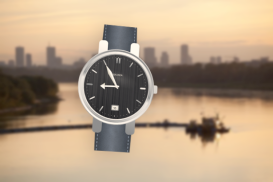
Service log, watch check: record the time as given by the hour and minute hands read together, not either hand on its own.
8:55
